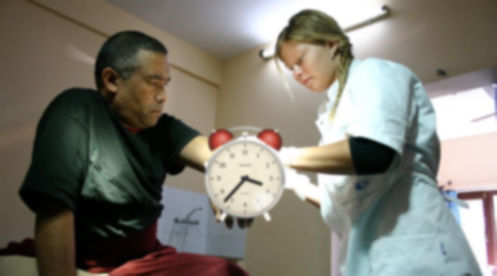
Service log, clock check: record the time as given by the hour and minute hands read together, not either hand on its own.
3:37
